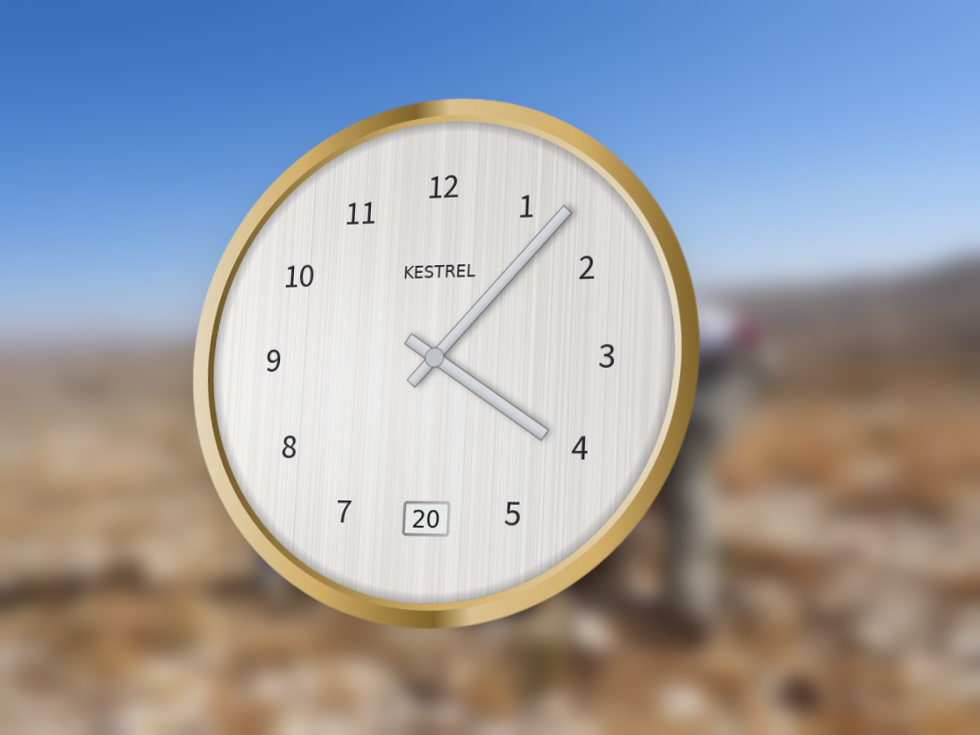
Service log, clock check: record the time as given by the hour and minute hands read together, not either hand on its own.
4:07
